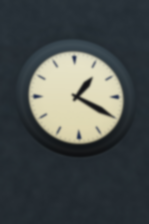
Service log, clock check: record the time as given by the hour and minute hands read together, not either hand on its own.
1:20
